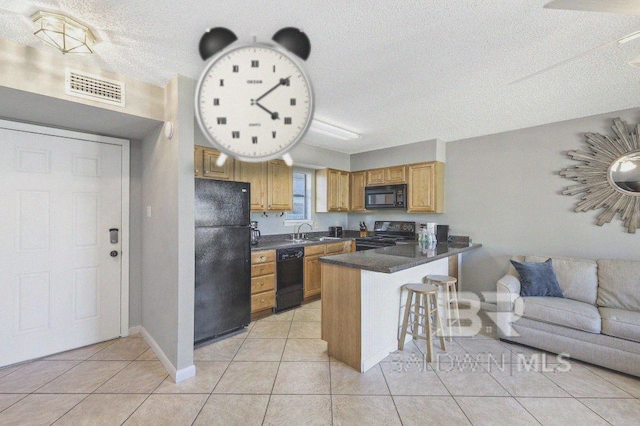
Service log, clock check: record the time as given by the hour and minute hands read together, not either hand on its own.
4:09
